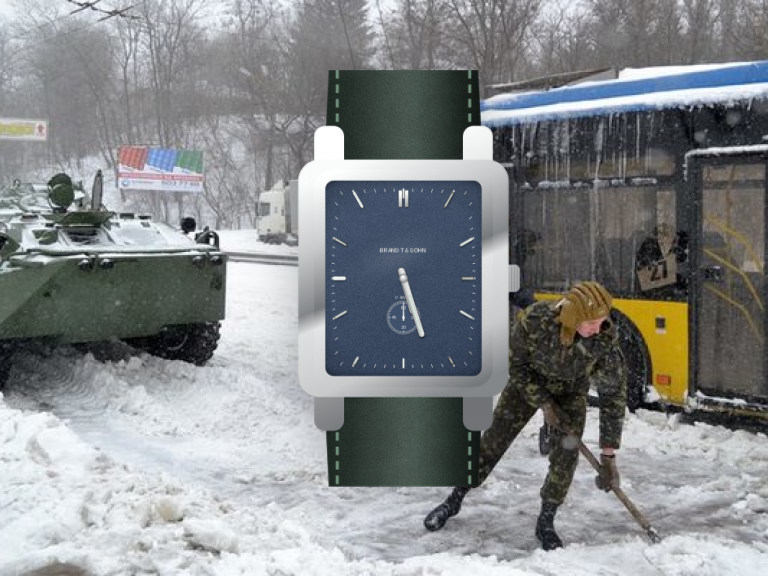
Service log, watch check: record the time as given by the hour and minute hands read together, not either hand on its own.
5:27
